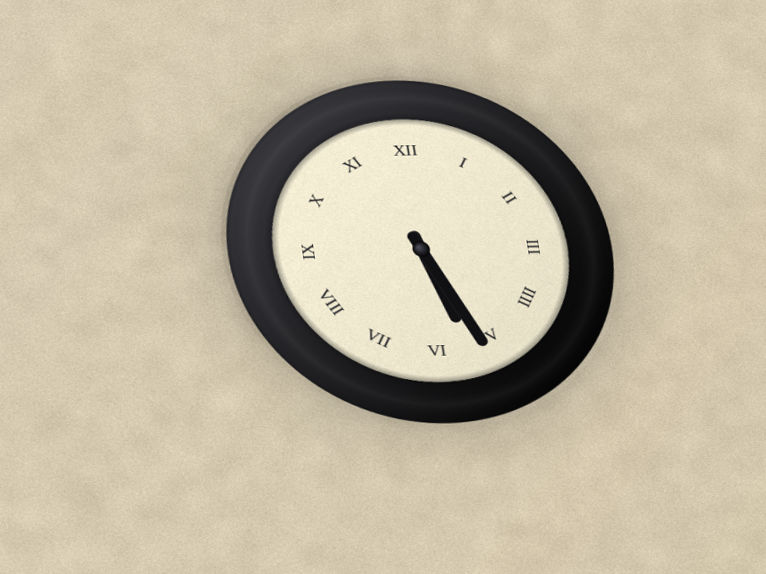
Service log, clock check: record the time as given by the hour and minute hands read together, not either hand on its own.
5:26
